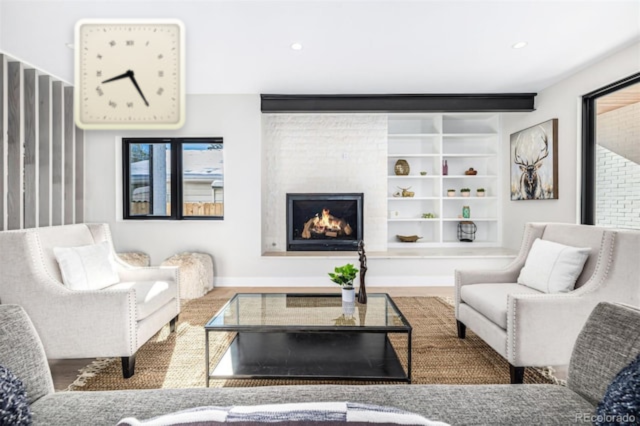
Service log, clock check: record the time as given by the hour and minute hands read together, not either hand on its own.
8:25
